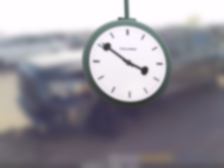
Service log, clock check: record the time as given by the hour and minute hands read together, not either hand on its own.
3:51
